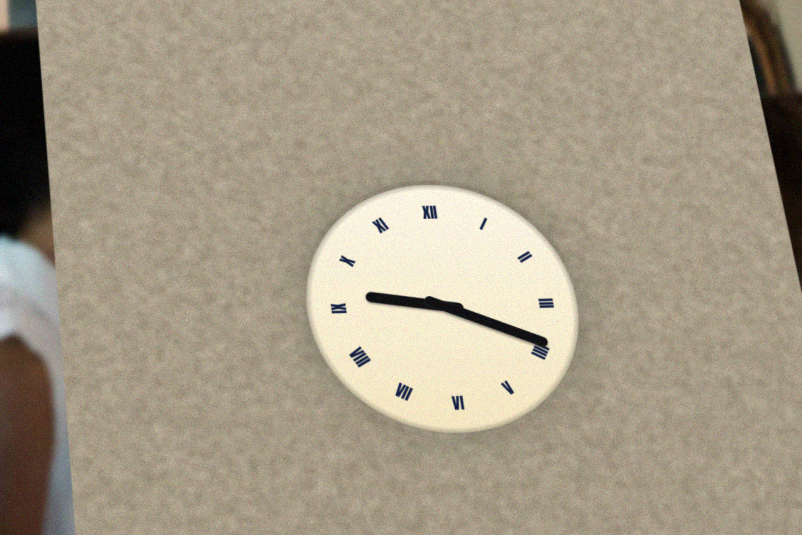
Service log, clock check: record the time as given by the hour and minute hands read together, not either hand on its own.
9:19
